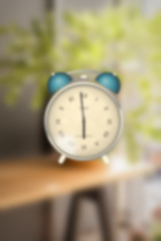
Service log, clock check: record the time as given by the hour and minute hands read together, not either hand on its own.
5:59
